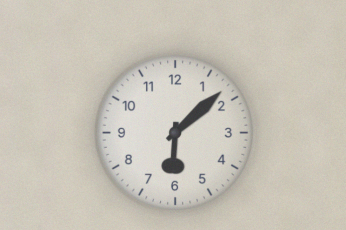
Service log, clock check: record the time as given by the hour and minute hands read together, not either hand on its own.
6:08
